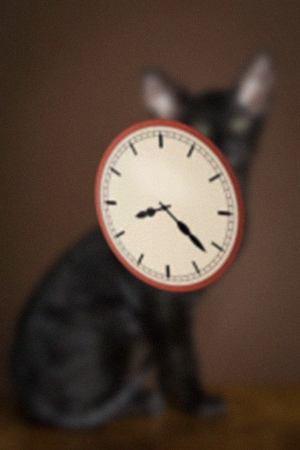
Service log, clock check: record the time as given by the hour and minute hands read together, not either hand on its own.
8:22
